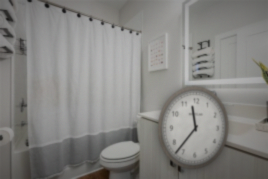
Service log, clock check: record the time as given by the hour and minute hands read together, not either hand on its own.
11:37
